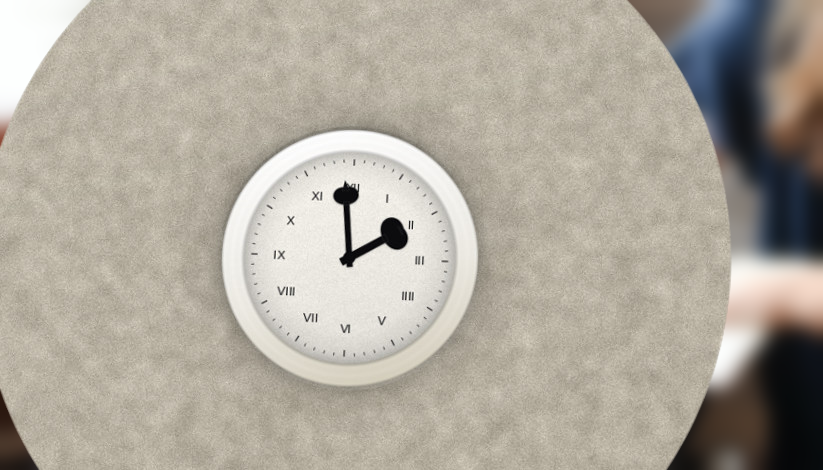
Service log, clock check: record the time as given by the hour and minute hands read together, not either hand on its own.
1:59
